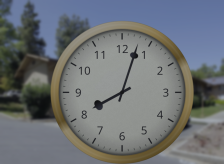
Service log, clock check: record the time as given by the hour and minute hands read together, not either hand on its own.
8:03
